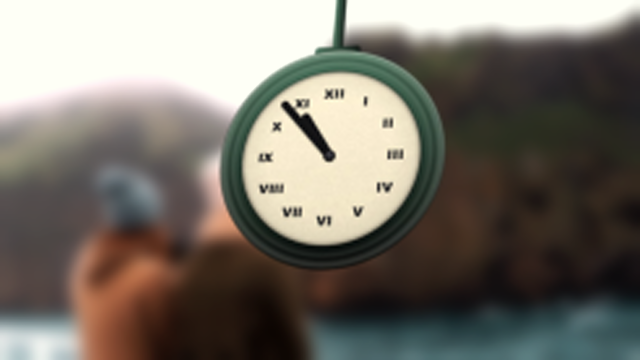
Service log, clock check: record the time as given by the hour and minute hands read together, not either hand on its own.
10:53
